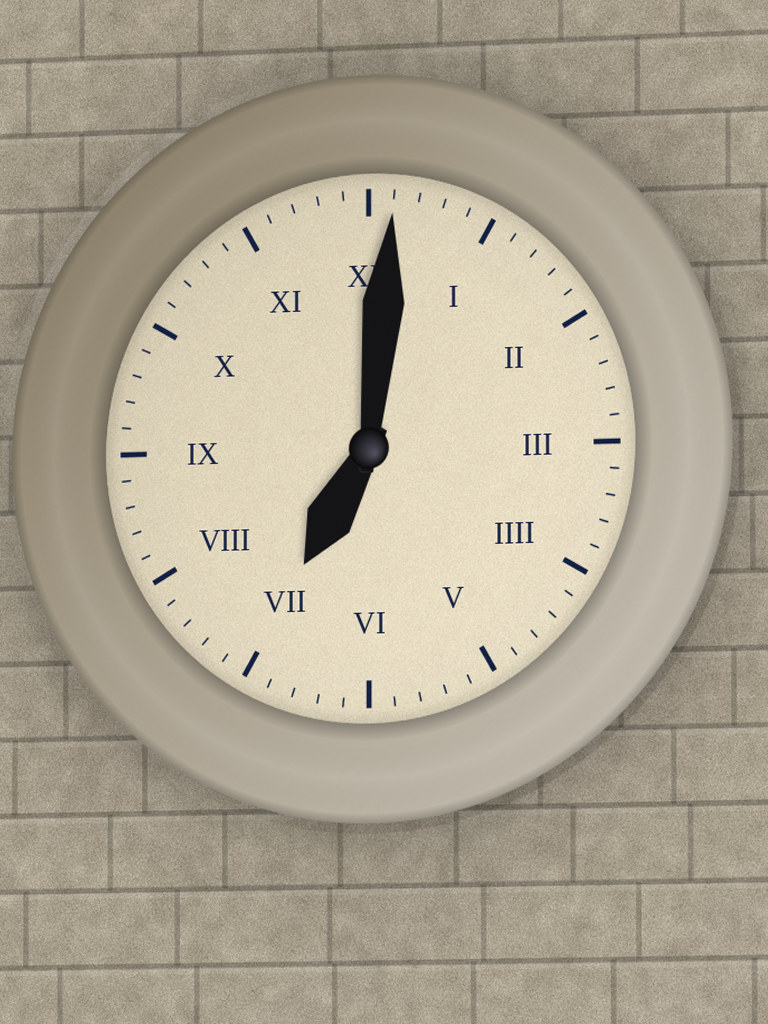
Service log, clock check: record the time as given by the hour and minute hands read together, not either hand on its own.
7:01
